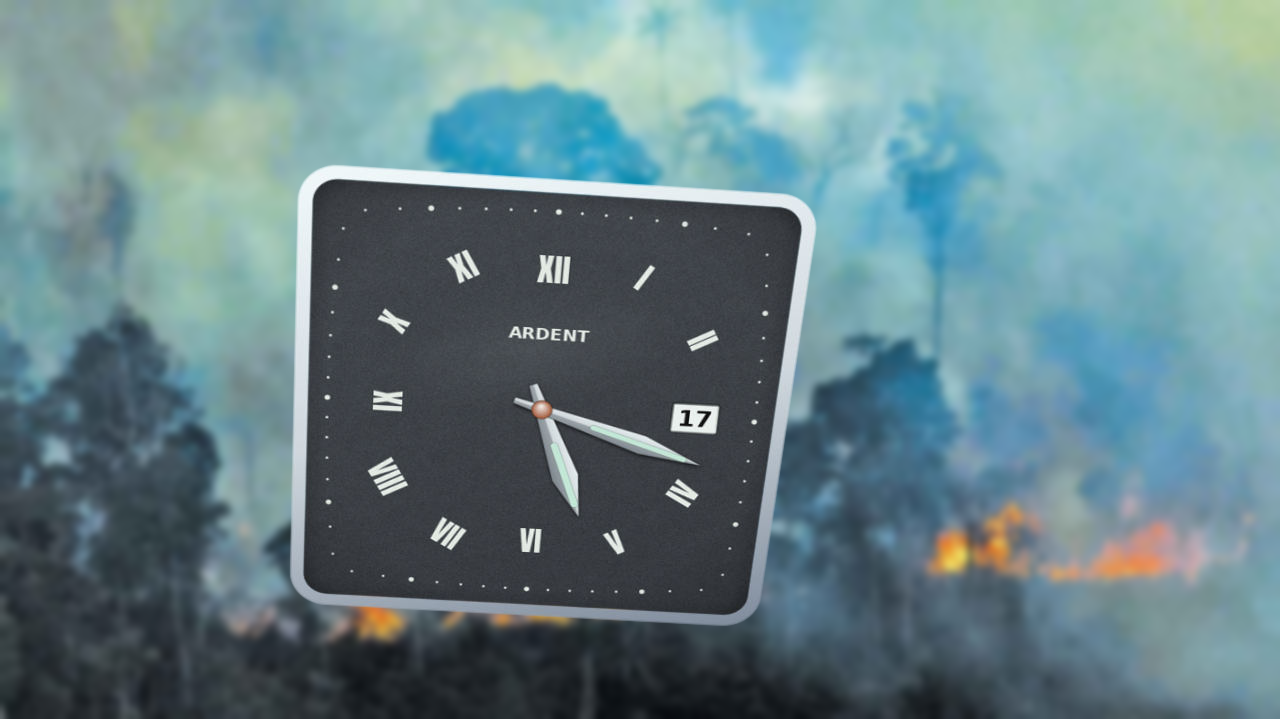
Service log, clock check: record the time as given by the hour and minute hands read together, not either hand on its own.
5:18
